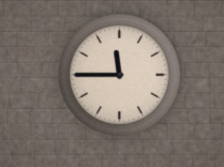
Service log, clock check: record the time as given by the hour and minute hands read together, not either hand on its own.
11:45
